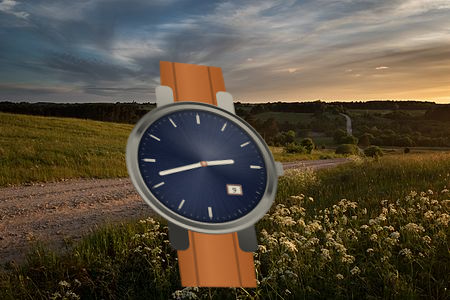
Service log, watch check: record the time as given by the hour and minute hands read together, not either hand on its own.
2:42
